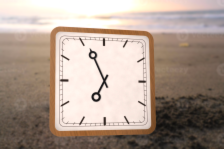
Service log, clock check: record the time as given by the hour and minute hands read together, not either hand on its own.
6:56
